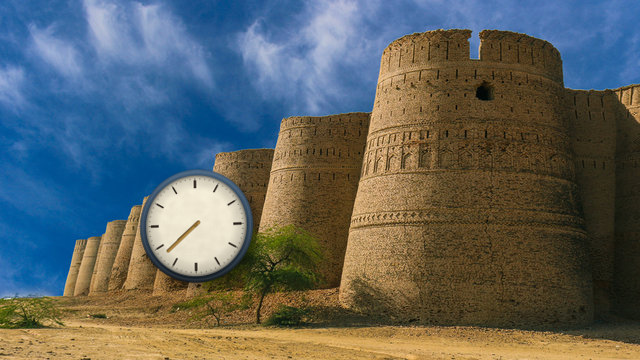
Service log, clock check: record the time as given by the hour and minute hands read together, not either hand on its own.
7:38
